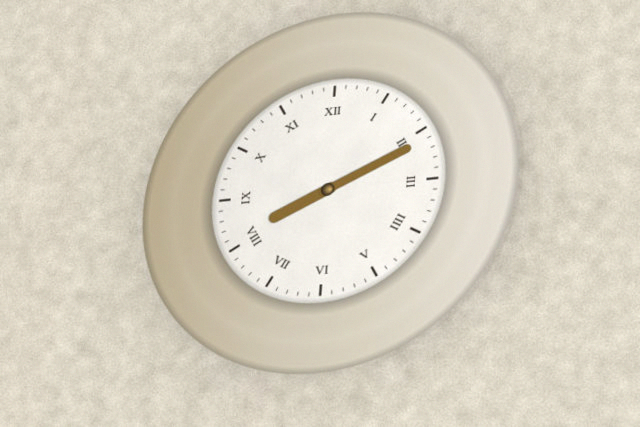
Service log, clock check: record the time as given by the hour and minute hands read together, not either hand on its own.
8:11
